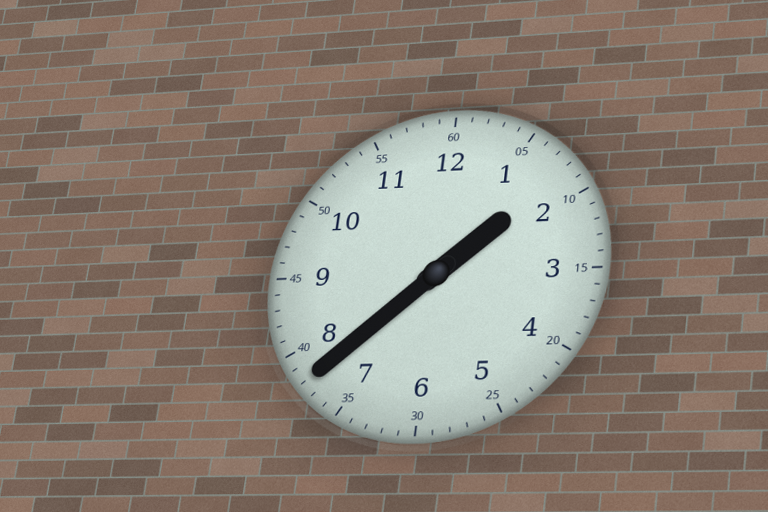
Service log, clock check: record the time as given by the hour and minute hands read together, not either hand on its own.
1:38
